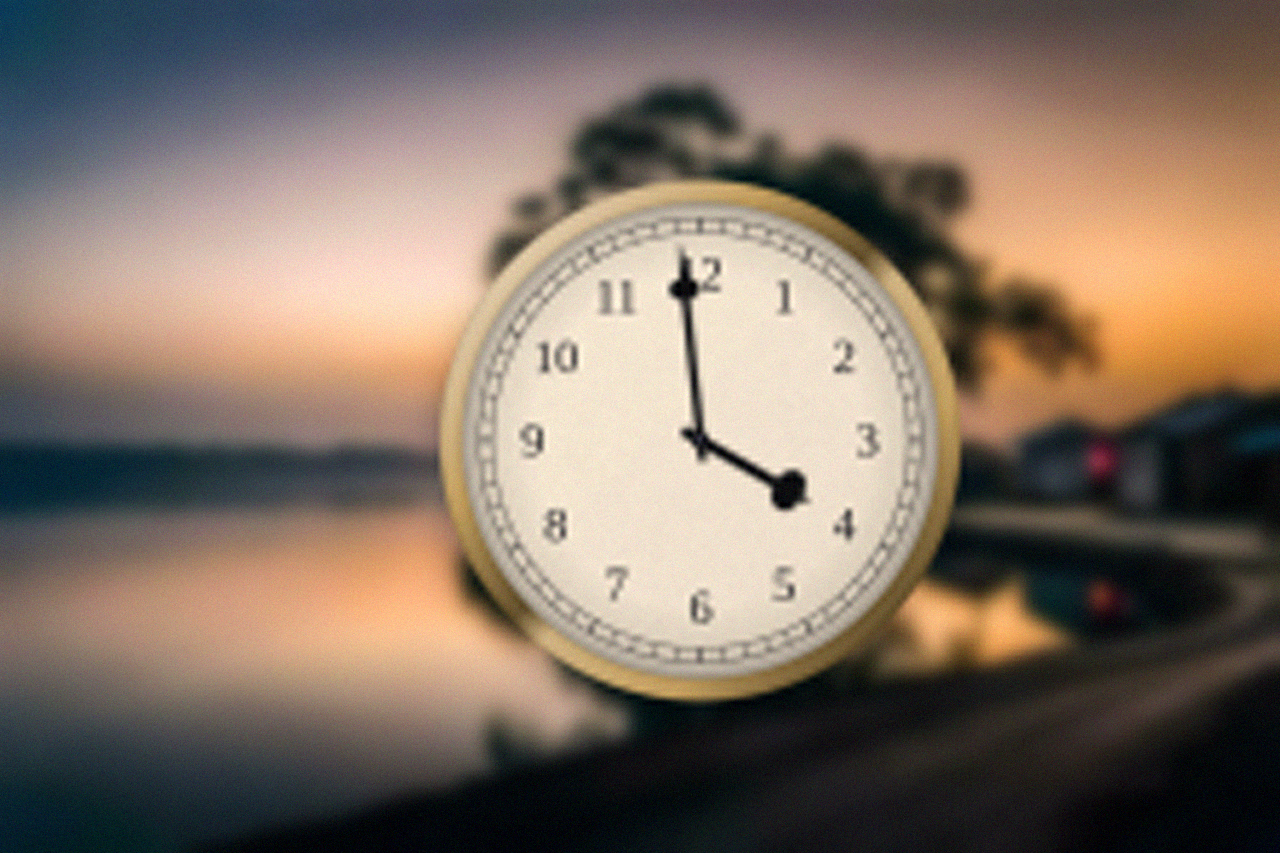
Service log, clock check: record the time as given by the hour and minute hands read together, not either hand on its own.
3:59
